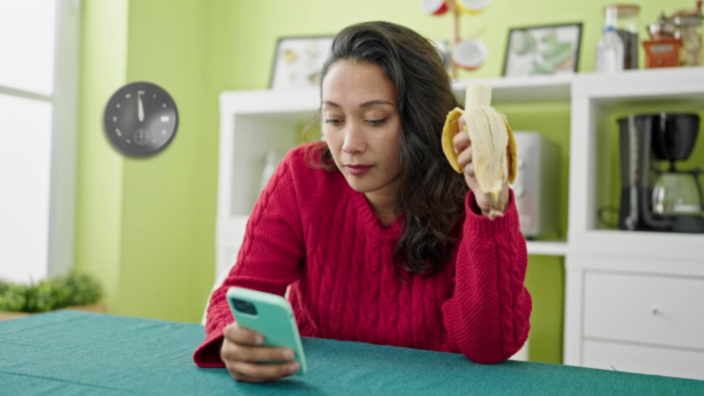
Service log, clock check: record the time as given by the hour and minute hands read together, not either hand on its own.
11:59
